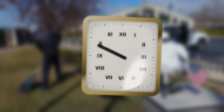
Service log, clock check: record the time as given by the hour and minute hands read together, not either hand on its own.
9:49
